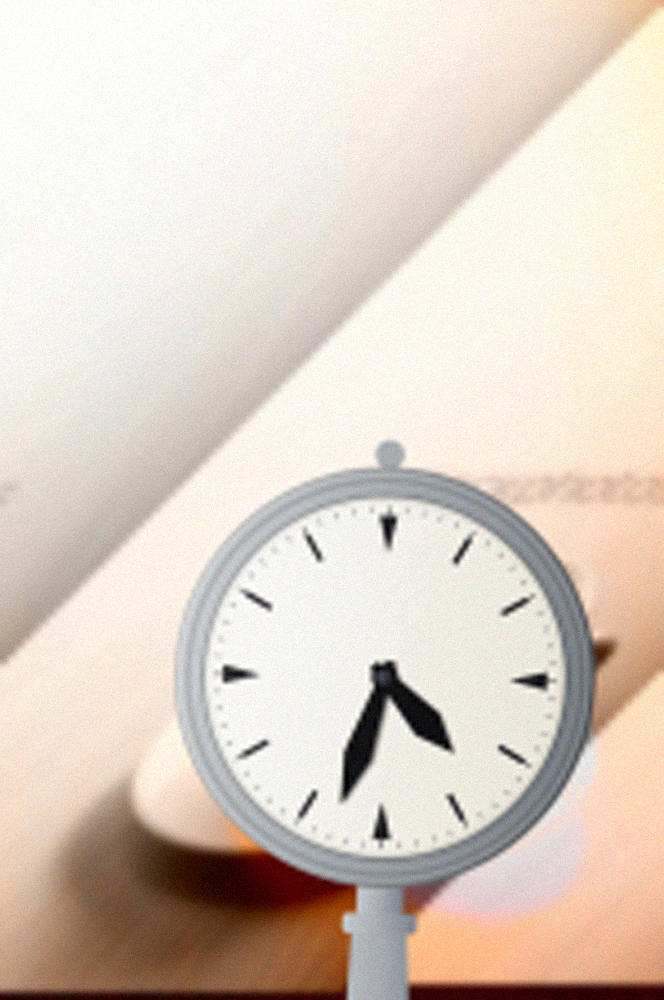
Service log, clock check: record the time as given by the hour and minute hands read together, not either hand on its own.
4:33
